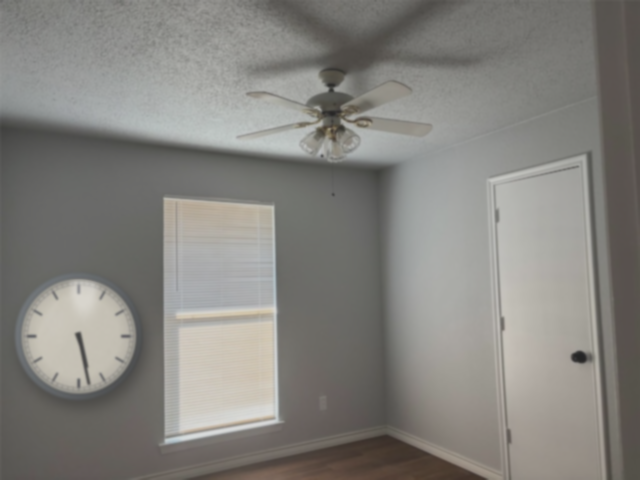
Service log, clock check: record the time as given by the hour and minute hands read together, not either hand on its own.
5:28
